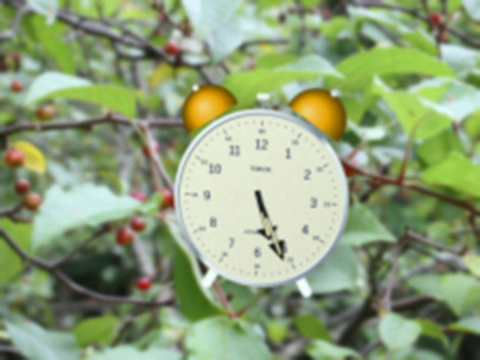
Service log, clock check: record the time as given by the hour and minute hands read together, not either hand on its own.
5:26
